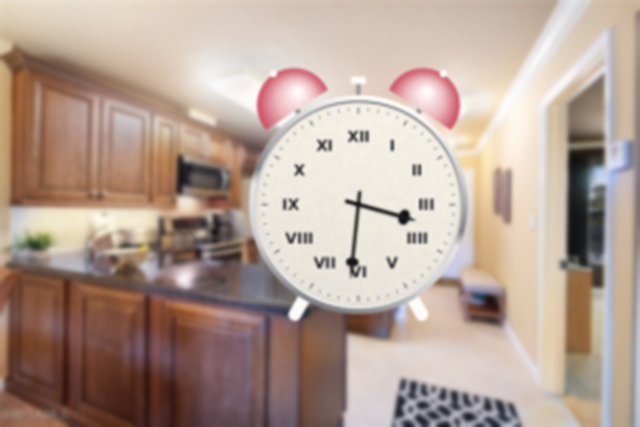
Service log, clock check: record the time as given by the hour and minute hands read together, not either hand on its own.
3:31
